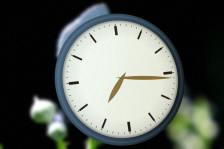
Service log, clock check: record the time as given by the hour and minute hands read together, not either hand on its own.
7:16
